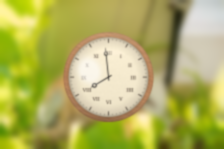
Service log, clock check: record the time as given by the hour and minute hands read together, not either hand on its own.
7:59
